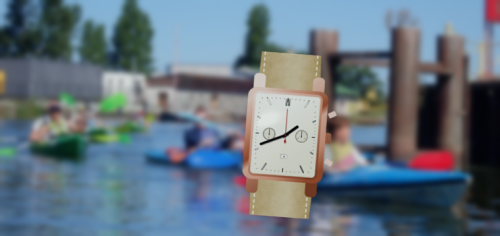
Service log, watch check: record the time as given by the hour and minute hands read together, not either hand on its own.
1:41
